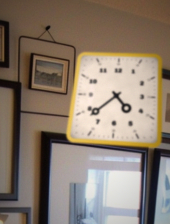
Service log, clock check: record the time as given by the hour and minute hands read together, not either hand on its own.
4:38
